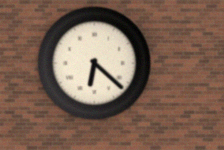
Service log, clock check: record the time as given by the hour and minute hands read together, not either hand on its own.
6:22
